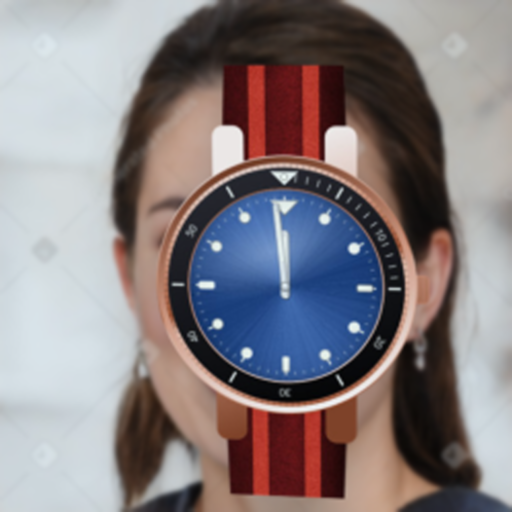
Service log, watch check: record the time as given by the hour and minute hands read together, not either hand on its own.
11:59
